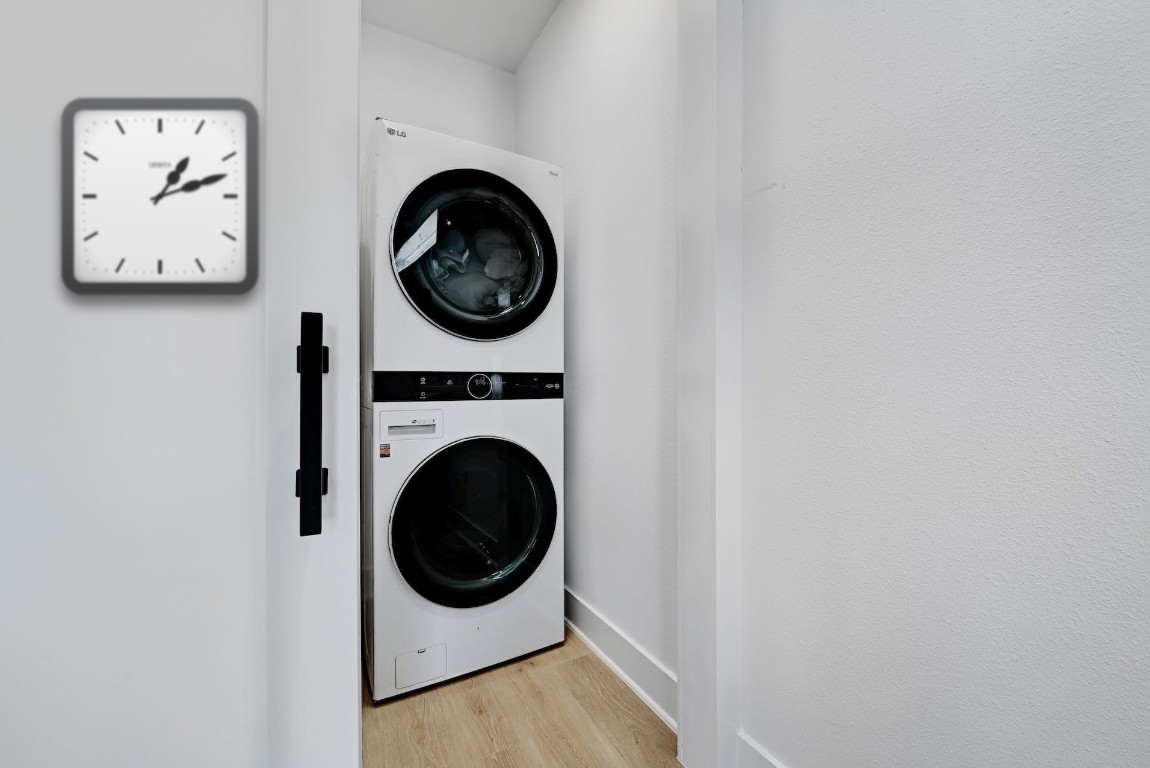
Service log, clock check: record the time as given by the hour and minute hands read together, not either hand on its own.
1:12
